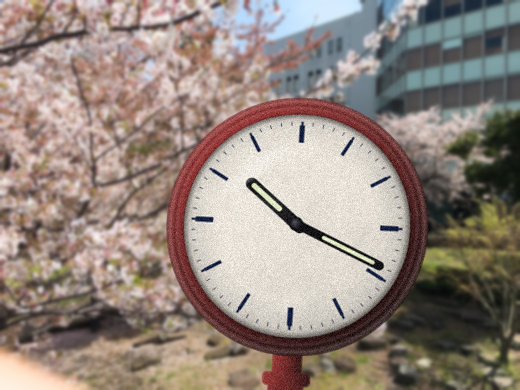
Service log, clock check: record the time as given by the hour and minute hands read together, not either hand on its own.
10:19
